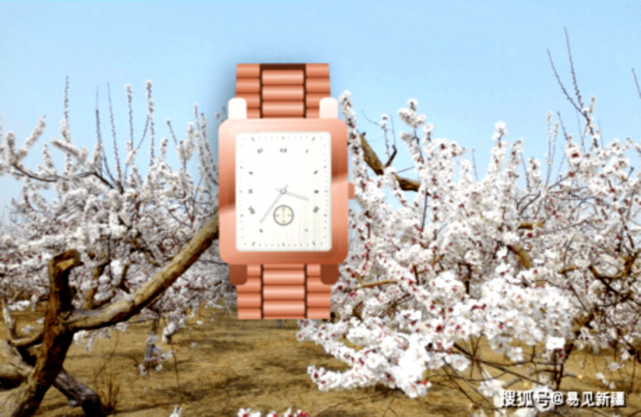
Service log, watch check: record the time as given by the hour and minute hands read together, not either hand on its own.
3:36
